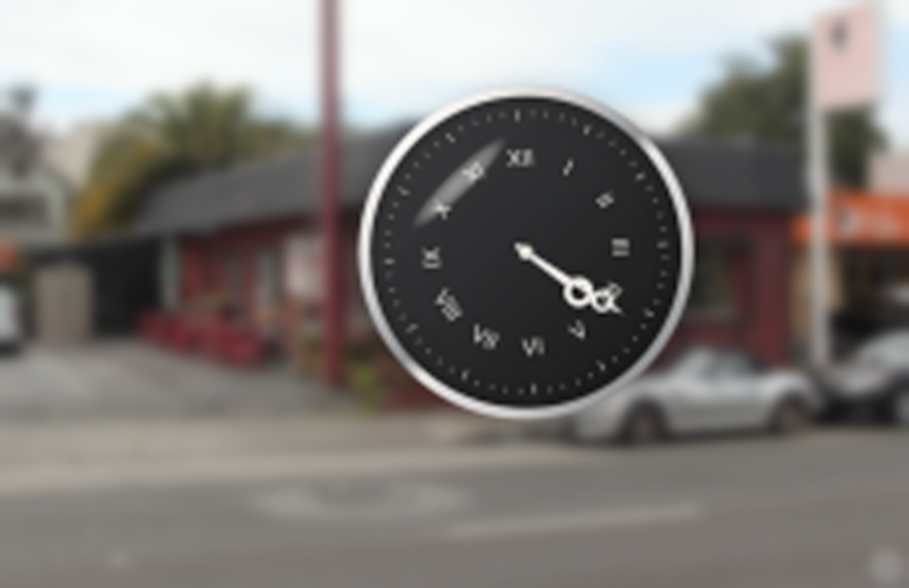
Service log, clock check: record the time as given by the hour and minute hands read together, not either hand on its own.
4:21
